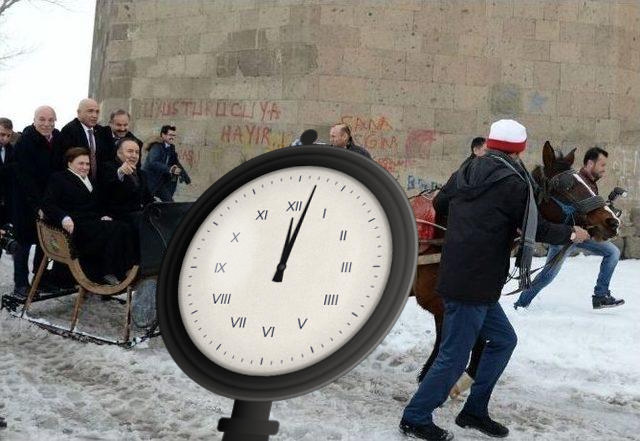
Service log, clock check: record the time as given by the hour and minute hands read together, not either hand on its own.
12:02
